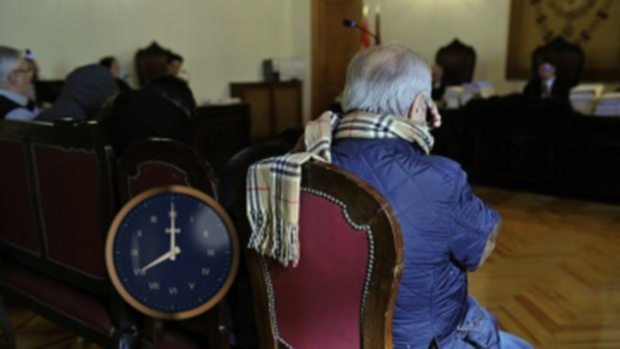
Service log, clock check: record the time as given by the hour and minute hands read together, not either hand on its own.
8:00
